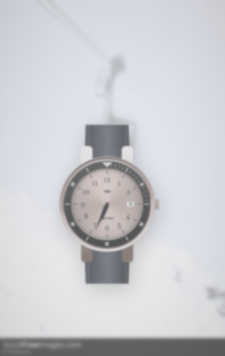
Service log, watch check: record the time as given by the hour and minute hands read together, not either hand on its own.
6:34
